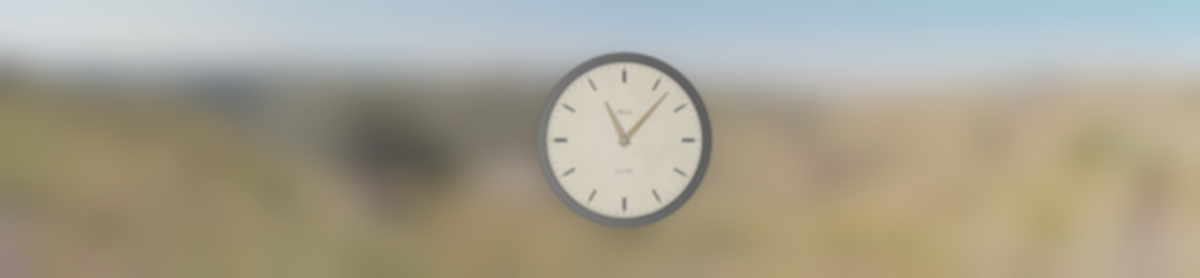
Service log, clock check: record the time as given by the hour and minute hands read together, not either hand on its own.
11:07
